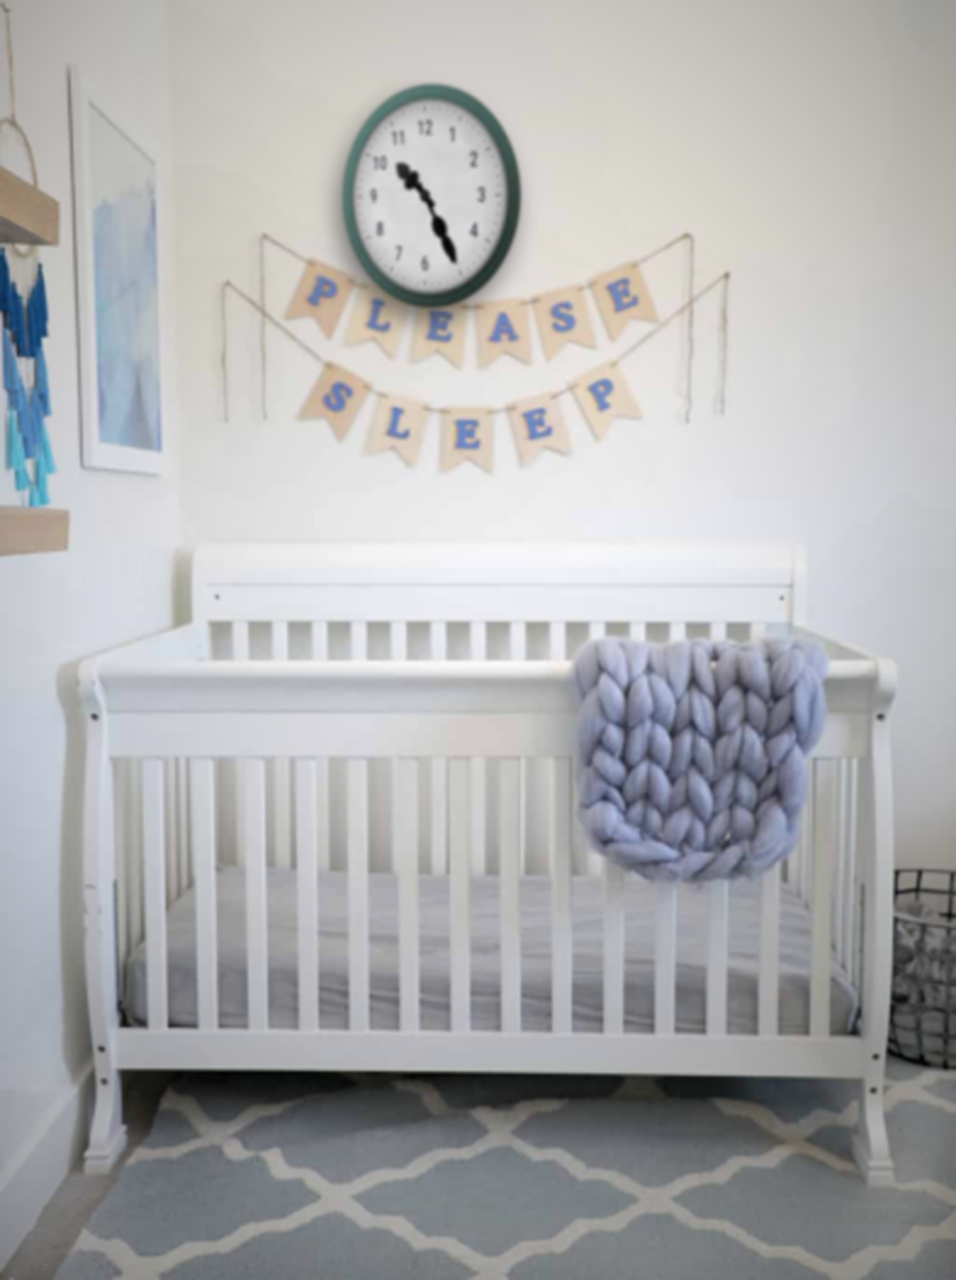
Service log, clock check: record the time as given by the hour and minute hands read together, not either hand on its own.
10:25
